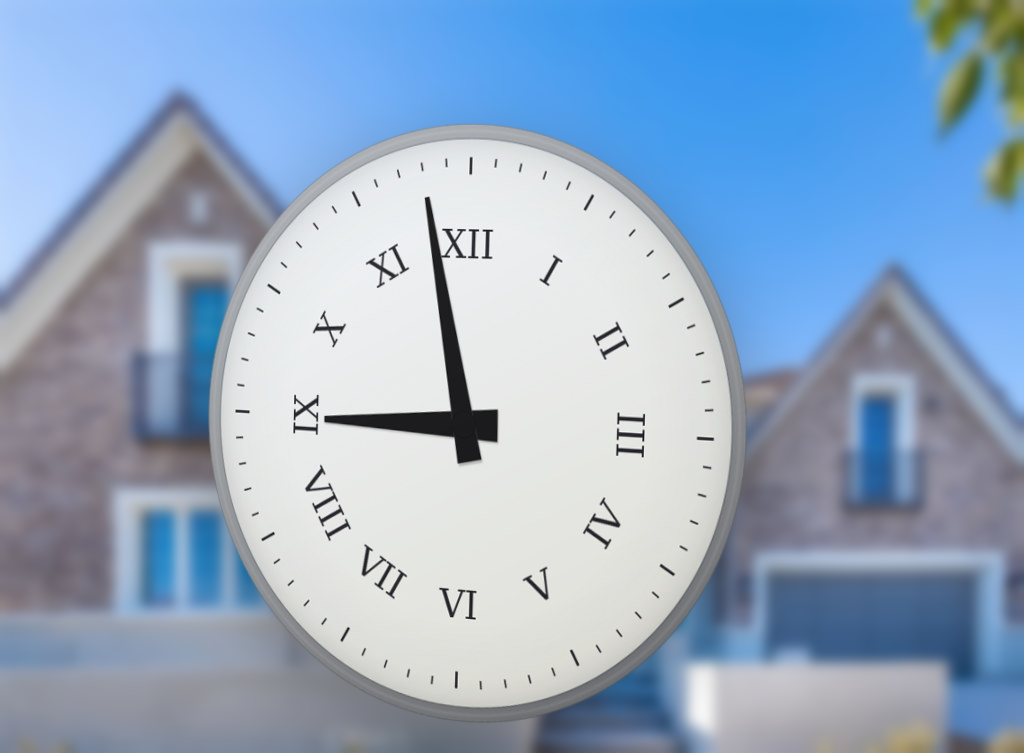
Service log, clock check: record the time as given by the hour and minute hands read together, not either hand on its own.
8:58
